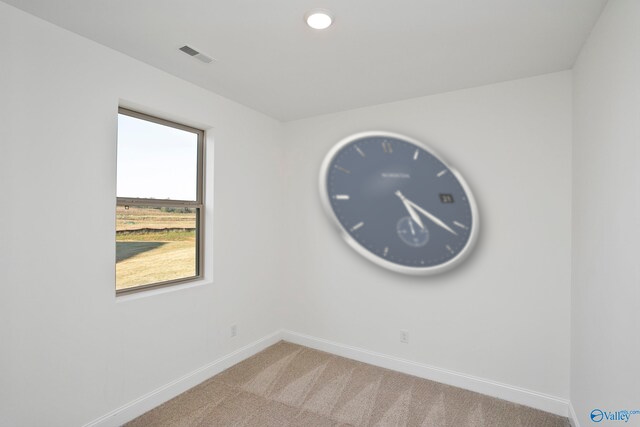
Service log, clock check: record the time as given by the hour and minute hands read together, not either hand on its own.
5:22
